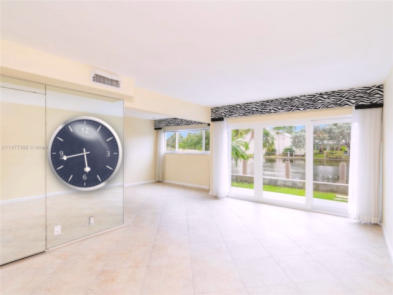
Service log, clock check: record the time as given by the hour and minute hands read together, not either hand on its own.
5:43
